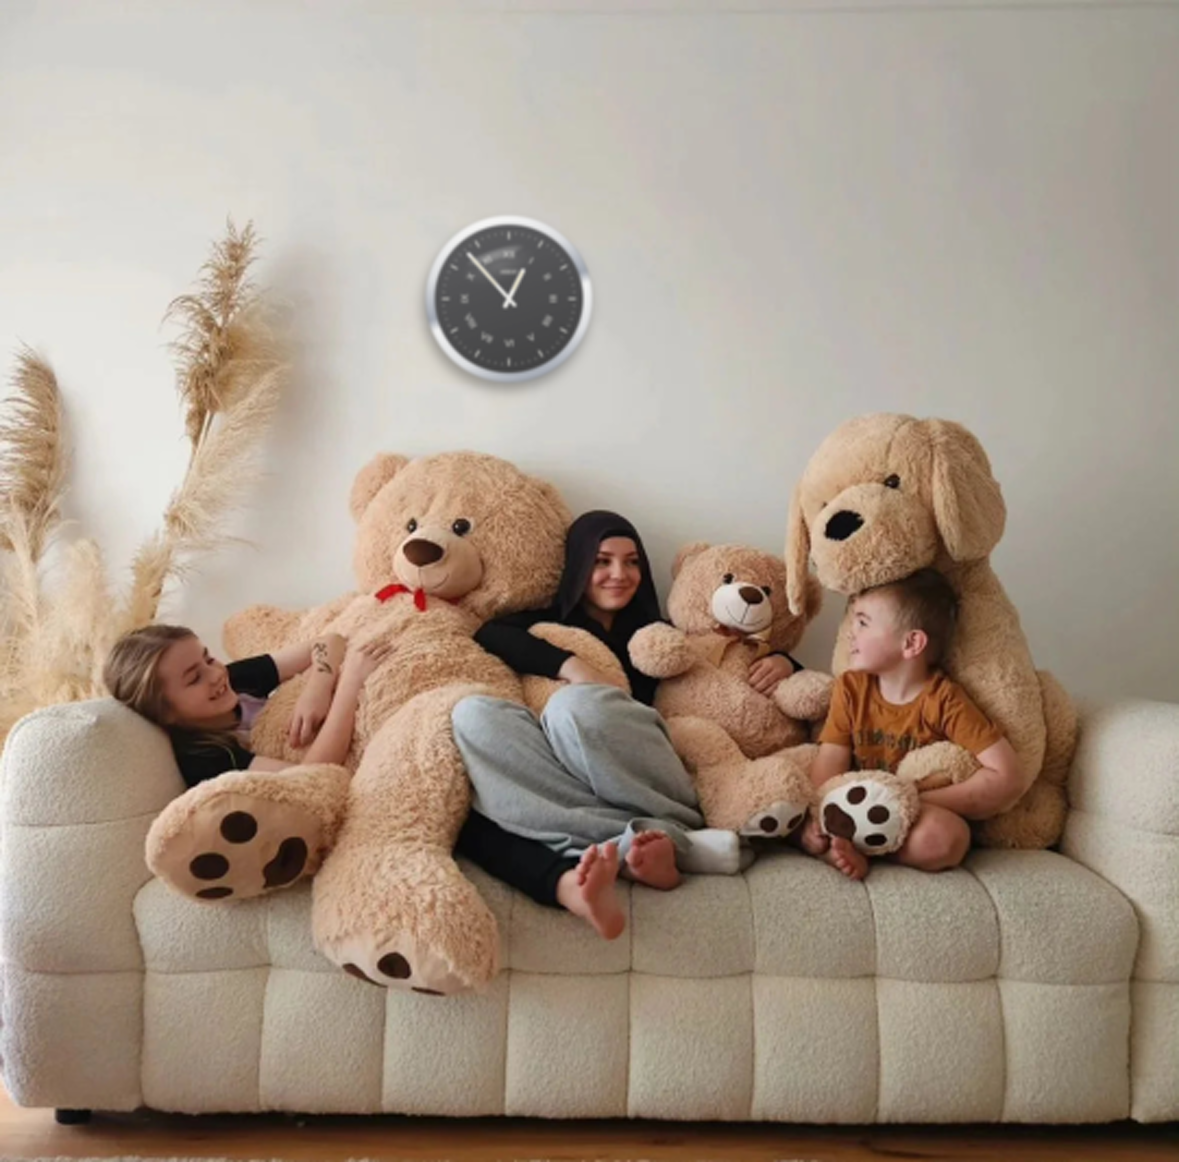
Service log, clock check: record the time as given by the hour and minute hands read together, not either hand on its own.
12:53
